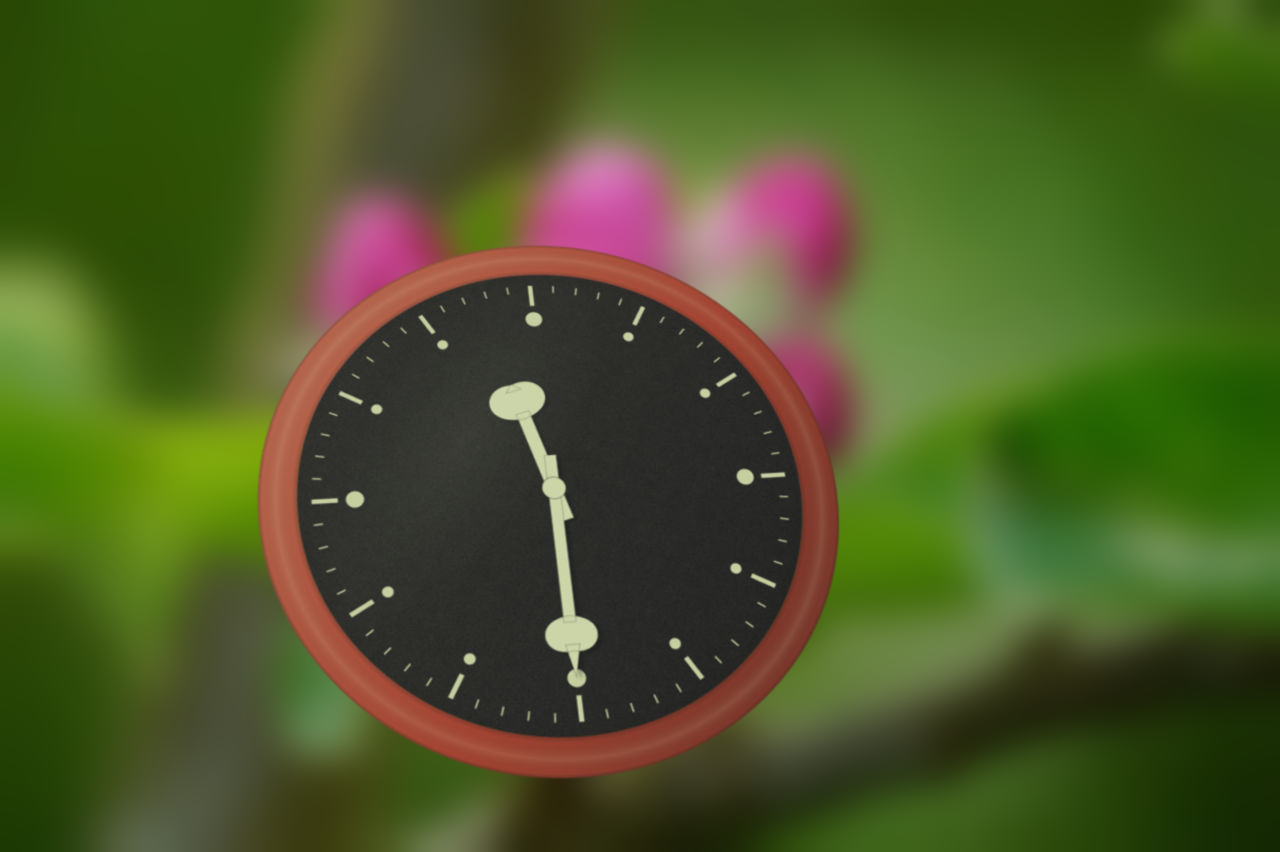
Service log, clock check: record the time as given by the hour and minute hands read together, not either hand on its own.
11:30
